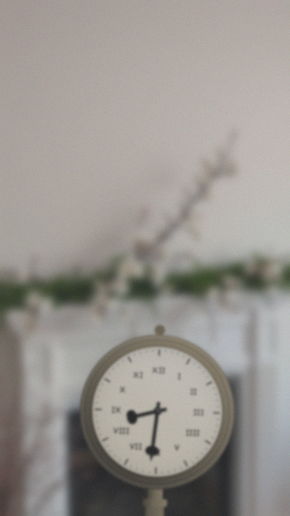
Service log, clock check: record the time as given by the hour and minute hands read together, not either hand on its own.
8:31
